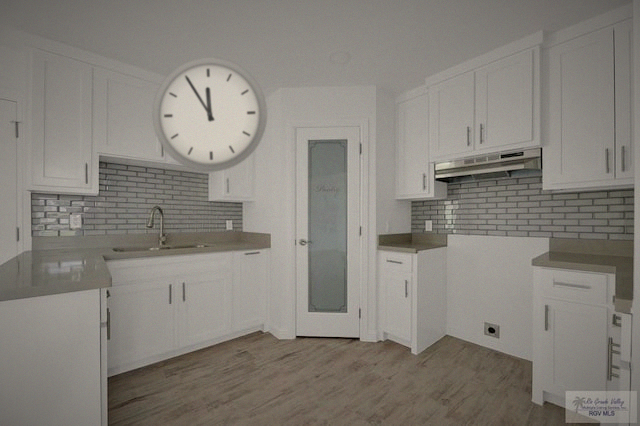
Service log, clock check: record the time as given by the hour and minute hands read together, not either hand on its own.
11:55
